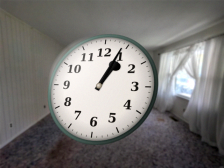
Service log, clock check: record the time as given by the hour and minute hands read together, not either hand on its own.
1:04
